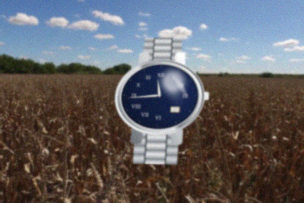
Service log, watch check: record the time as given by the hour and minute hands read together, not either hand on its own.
11:44
